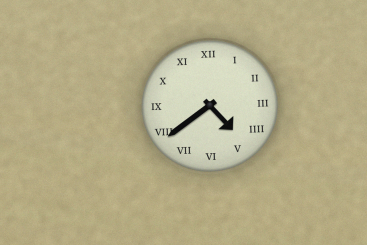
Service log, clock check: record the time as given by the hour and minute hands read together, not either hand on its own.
4:39
